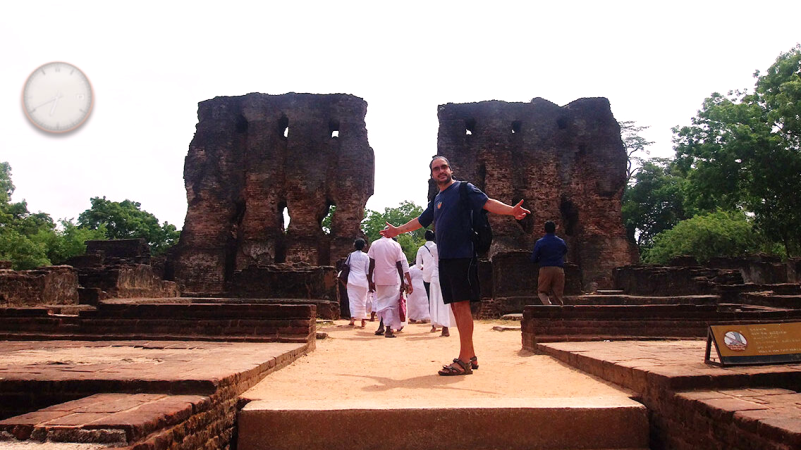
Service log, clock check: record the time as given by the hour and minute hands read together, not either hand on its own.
6:41
